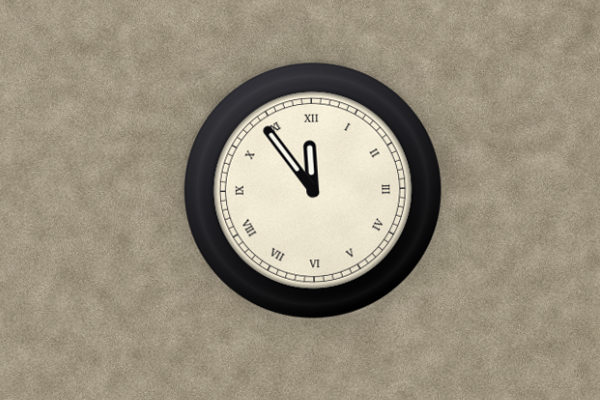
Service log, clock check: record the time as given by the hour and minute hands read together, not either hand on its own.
11:54
